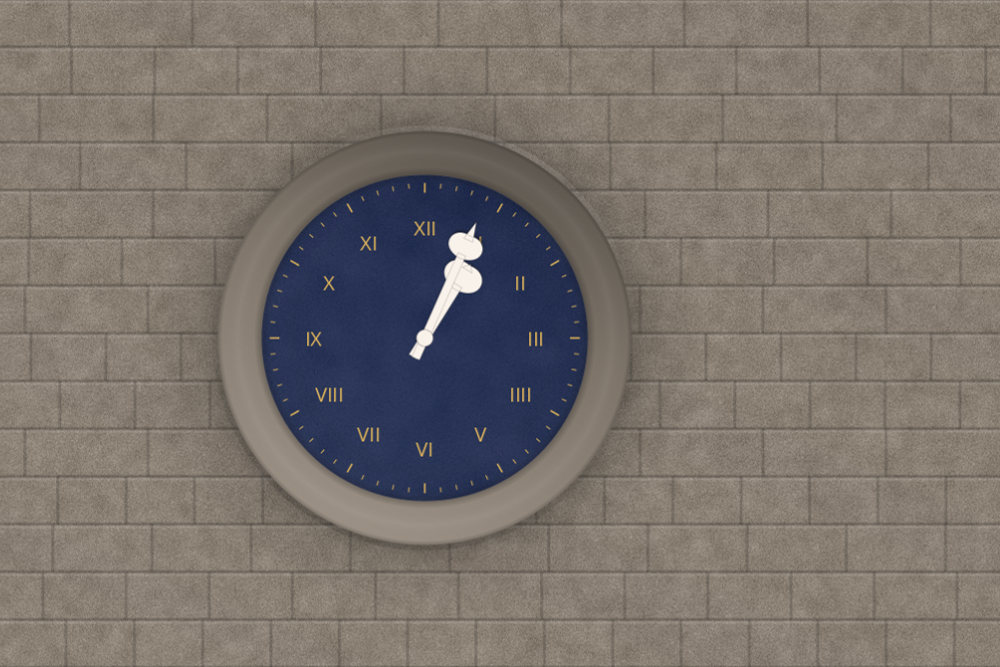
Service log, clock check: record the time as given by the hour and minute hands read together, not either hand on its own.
1:04
